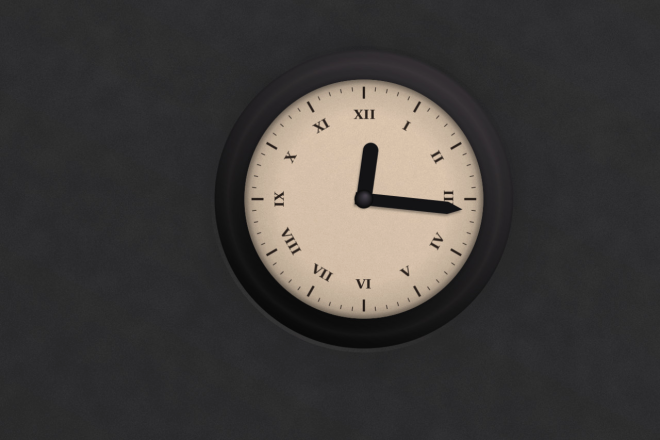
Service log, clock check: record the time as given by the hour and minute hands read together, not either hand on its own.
12:16
